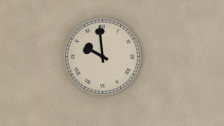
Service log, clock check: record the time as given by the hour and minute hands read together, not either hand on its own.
9:59
